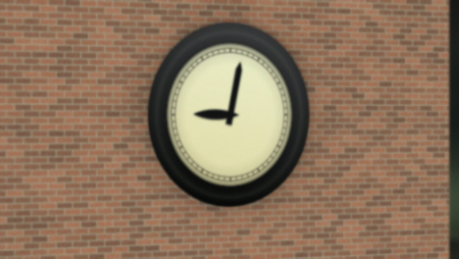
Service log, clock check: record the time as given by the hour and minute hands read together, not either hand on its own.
9:02
